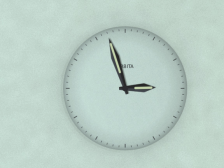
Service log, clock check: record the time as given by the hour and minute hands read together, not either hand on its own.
2:57
